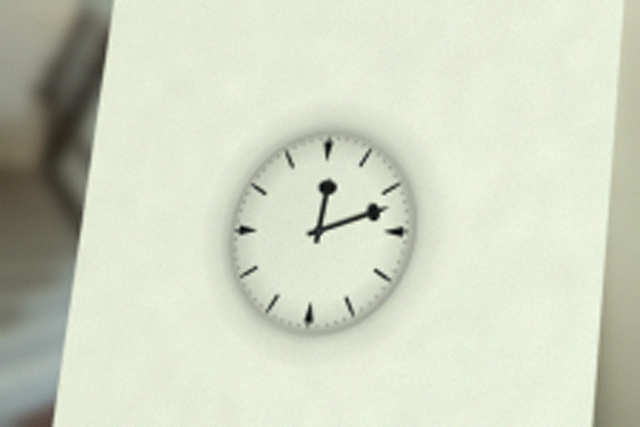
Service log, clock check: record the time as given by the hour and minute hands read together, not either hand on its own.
12:12
